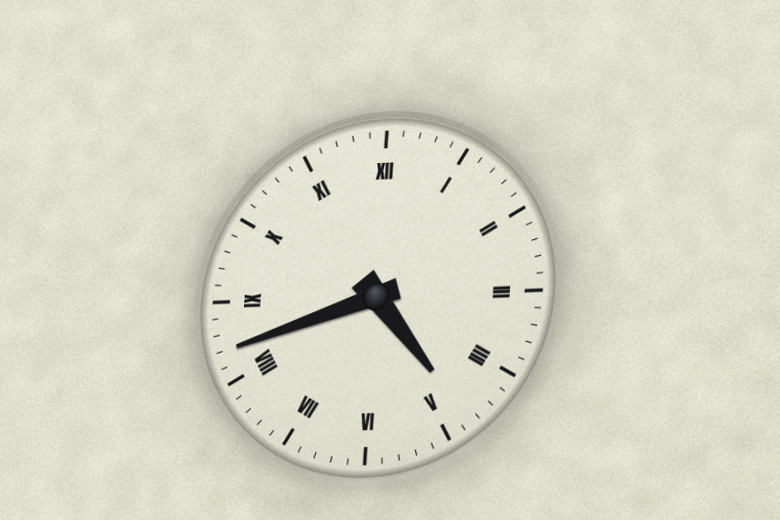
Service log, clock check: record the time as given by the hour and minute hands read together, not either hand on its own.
4:42
